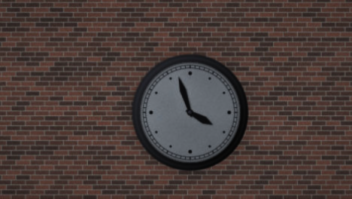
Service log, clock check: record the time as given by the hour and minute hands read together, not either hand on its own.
3:57
